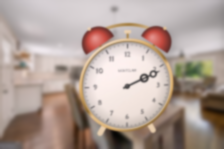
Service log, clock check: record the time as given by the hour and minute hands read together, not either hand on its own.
2:11
